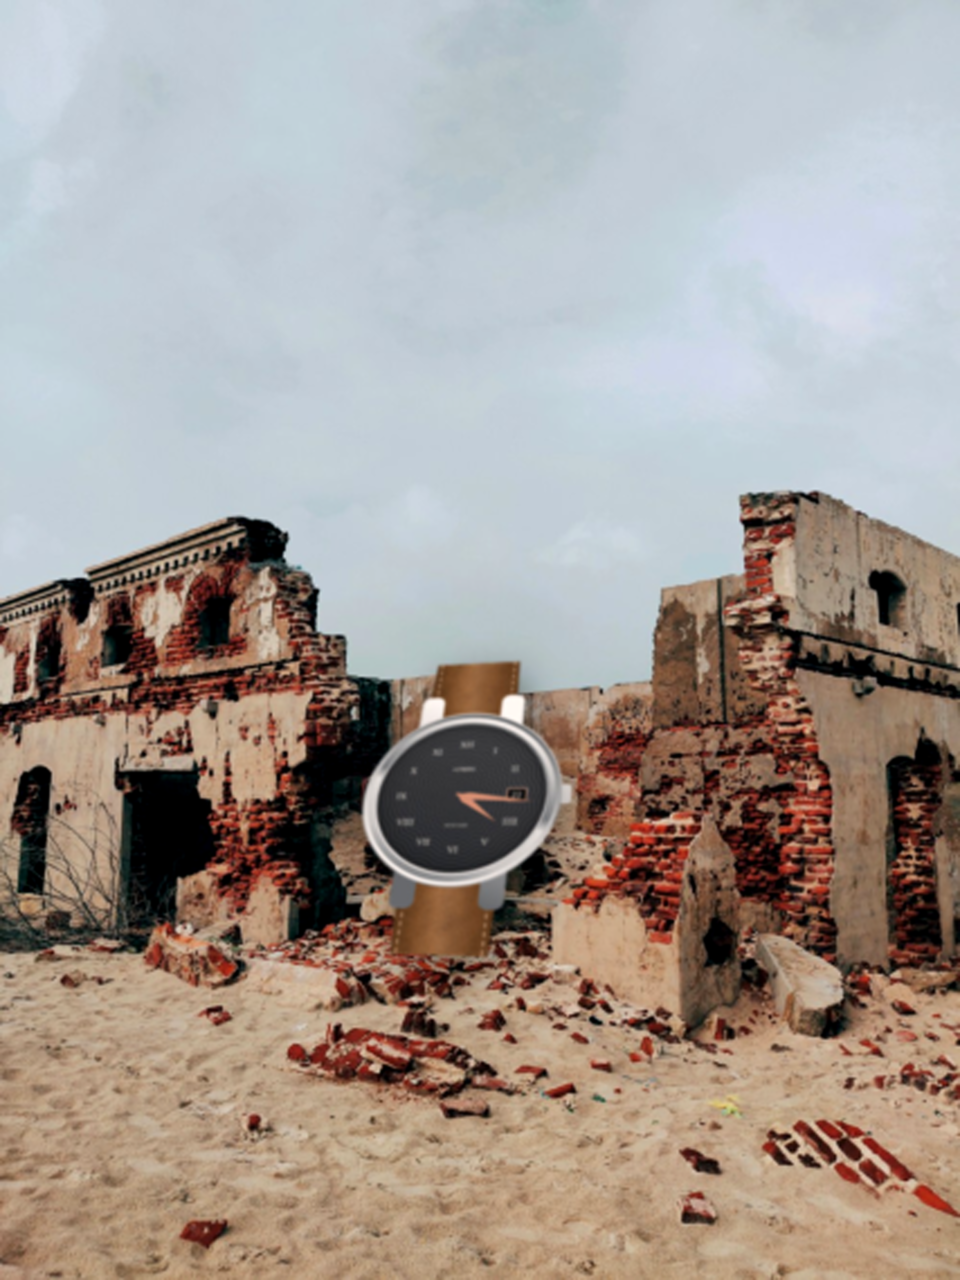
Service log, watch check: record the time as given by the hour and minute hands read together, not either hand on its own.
4:16
